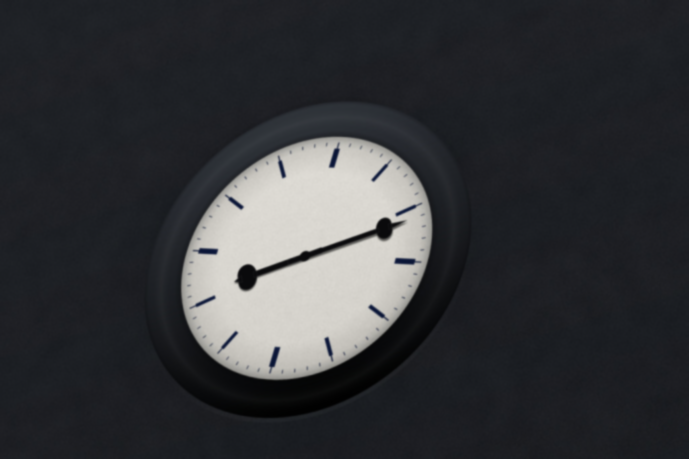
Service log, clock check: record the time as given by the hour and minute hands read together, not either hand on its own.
8:11
